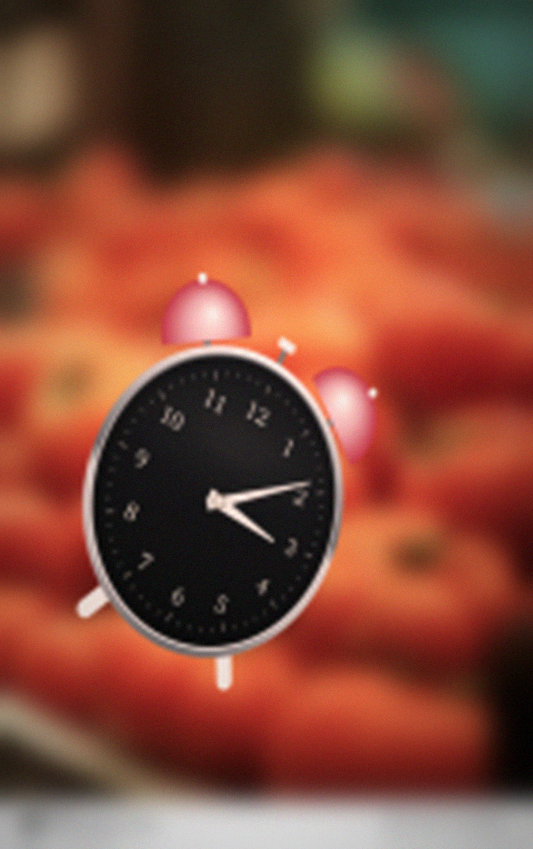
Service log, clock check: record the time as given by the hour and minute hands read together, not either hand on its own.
3:09
